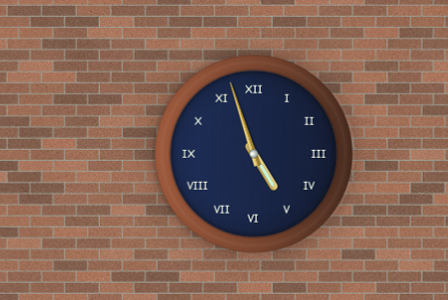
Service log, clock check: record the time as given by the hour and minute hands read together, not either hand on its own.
4:57
